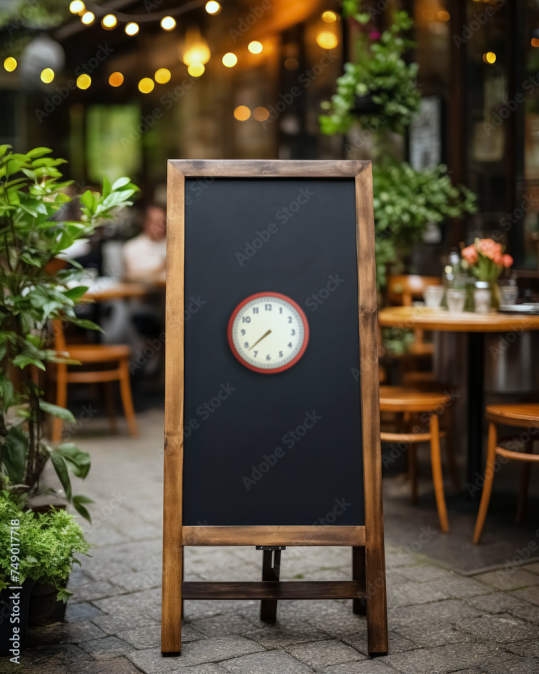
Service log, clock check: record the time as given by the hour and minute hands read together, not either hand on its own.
7:38
